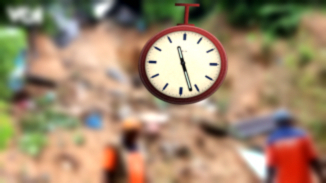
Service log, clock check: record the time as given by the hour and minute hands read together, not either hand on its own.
11:27
